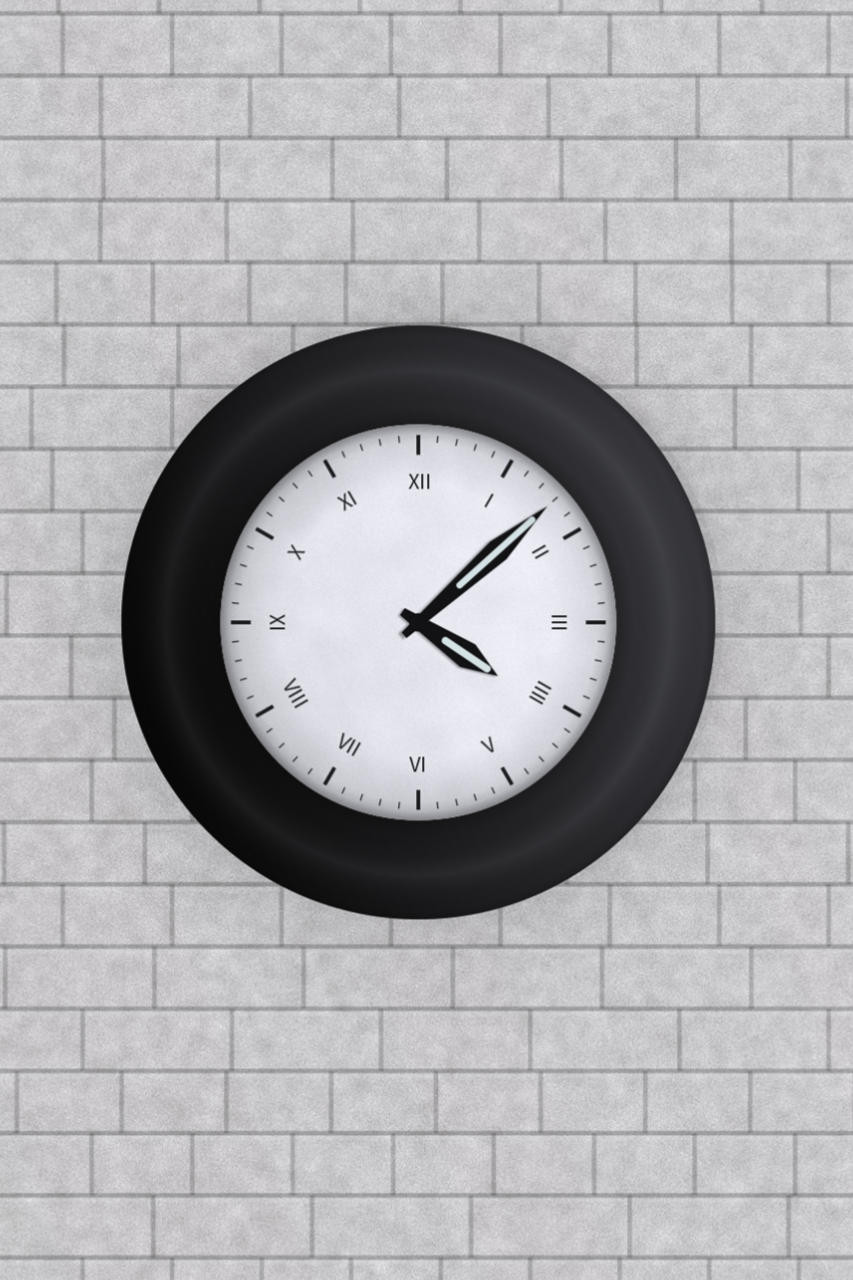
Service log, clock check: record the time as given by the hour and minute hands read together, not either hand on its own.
4:08
